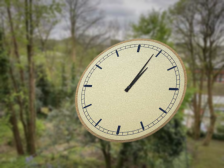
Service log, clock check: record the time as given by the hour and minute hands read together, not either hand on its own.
1:04
